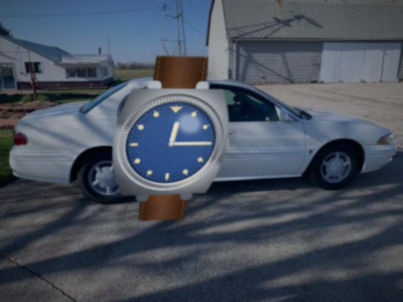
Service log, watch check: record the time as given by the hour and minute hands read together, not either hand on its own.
12:15
